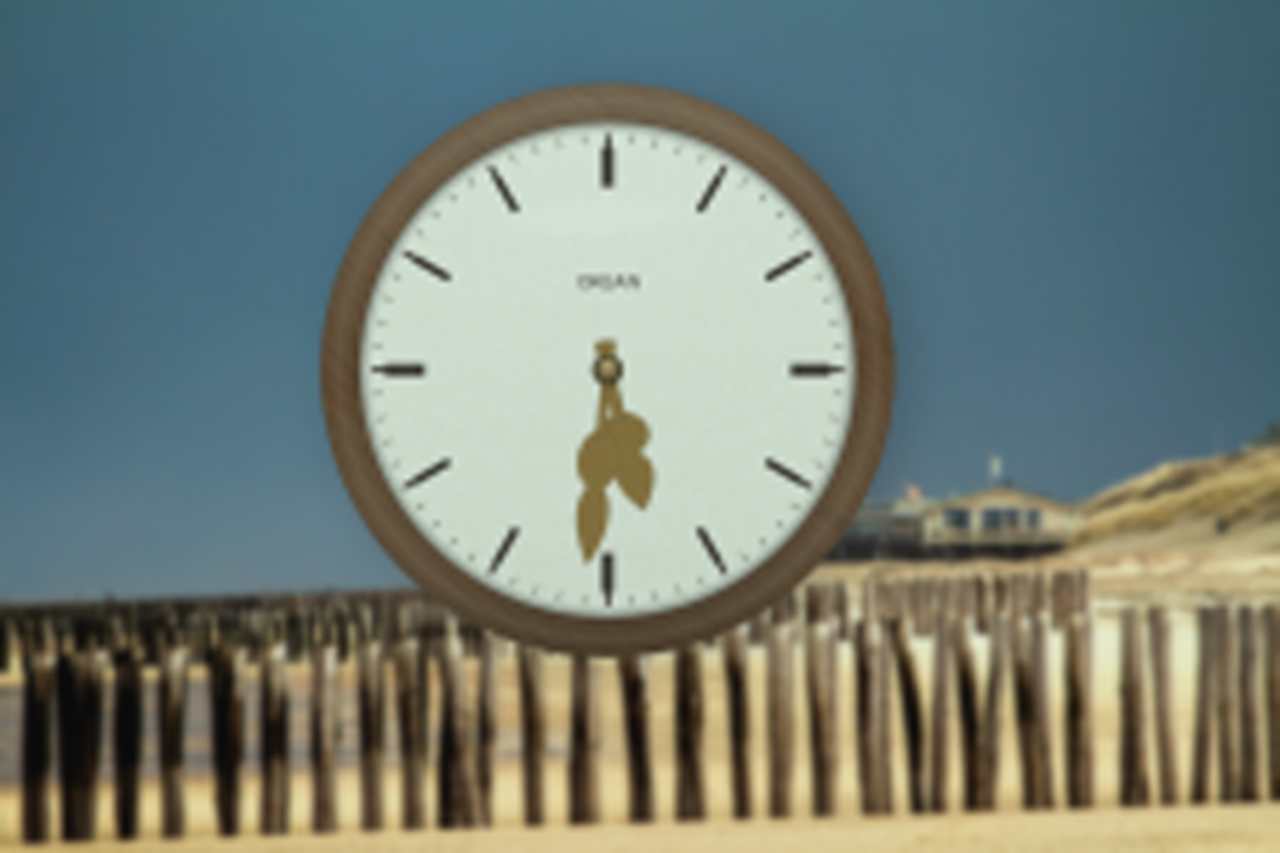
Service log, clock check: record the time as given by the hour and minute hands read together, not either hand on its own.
5:31
